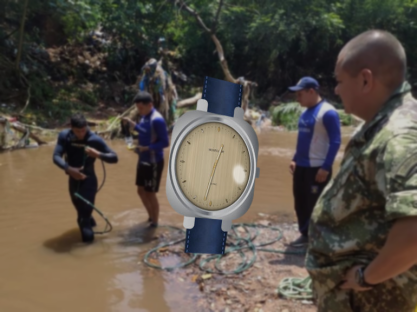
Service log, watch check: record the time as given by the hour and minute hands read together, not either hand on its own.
12:32
